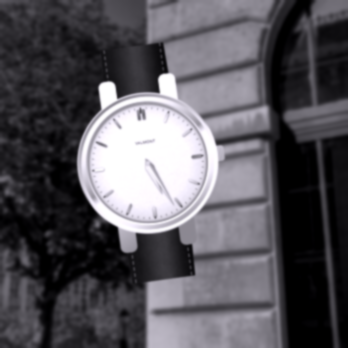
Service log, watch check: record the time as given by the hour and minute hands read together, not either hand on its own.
5:26
